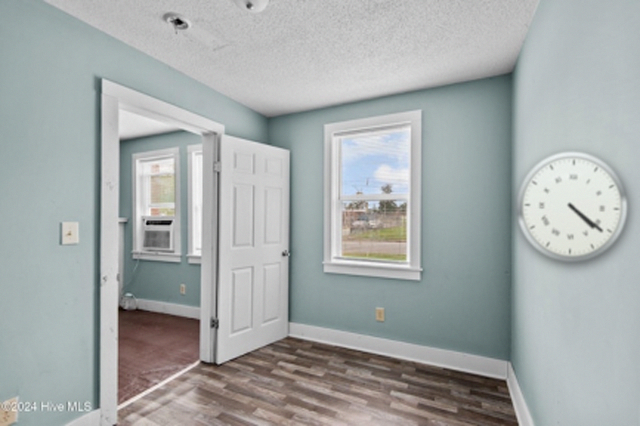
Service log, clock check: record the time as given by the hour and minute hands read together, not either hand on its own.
4:21
